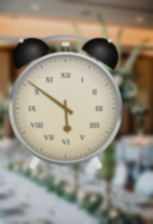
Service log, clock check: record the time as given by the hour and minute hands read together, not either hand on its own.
5:51
